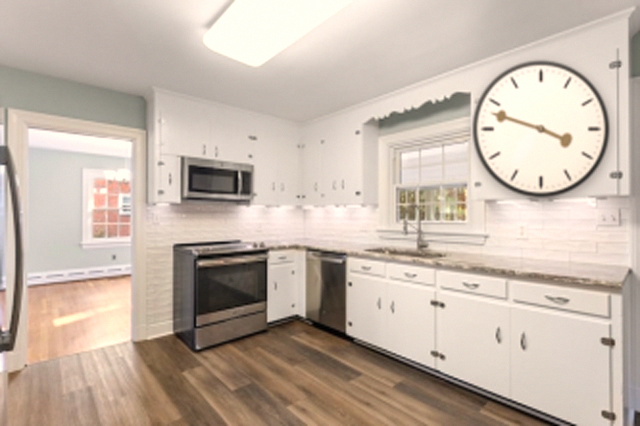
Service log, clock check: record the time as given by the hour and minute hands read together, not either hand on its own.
3:48
